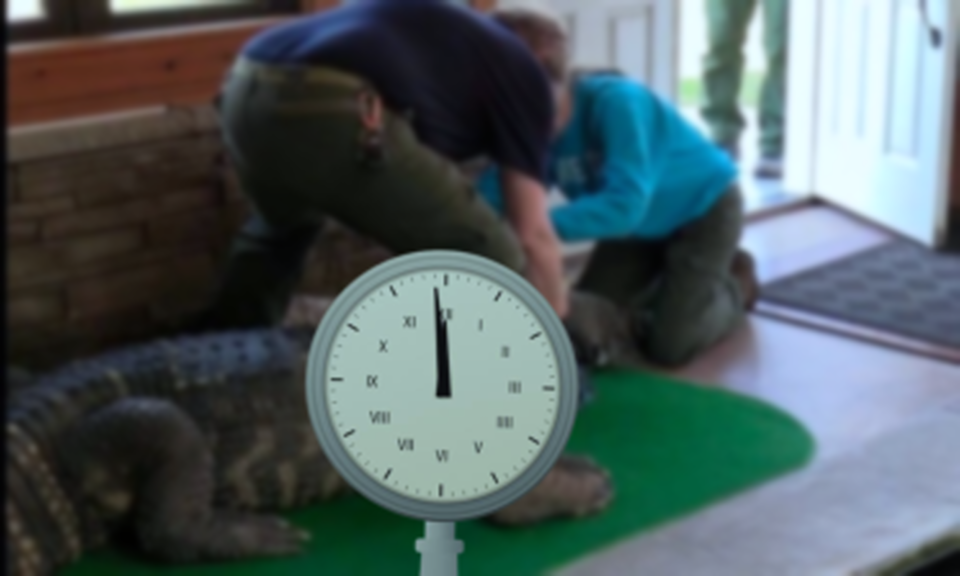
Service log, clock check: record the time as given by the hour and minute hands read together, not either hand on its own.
11:59
